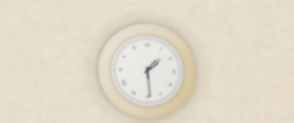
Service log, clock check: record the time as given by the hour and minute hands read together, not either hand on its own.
1:29
